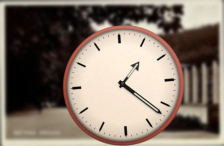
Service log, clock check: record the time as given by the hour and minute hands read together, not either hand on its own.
1:22
